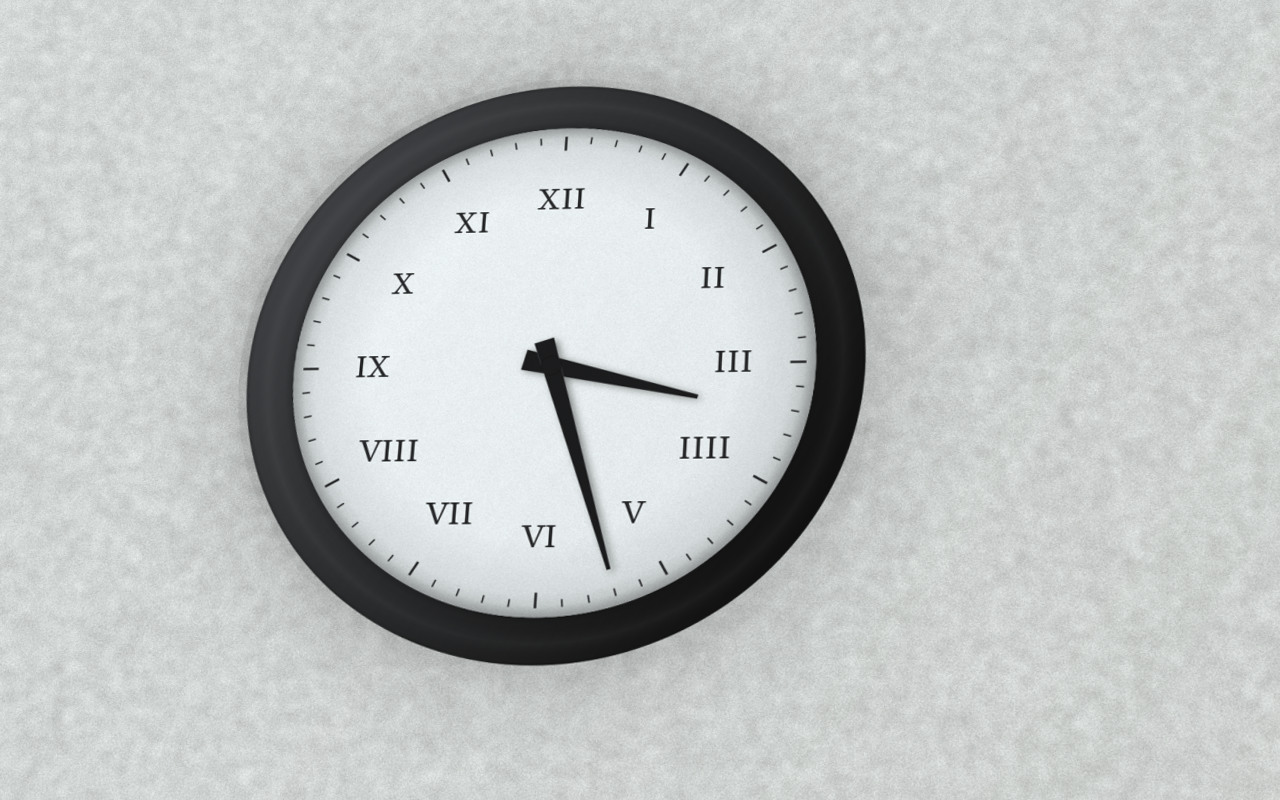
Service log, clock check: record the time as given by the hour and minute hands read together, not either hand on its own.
3:27
